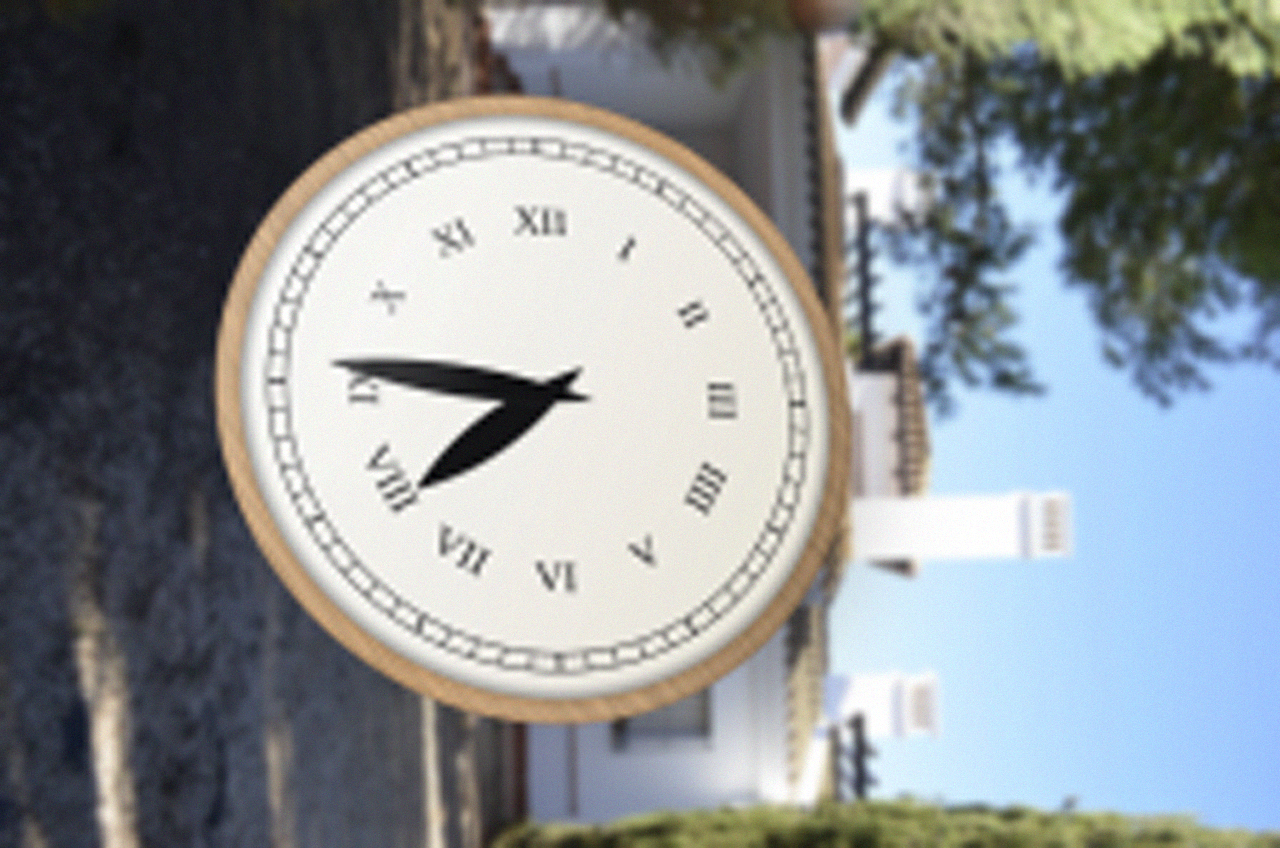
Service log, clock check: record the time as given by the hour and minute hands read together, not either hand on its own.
7:46
